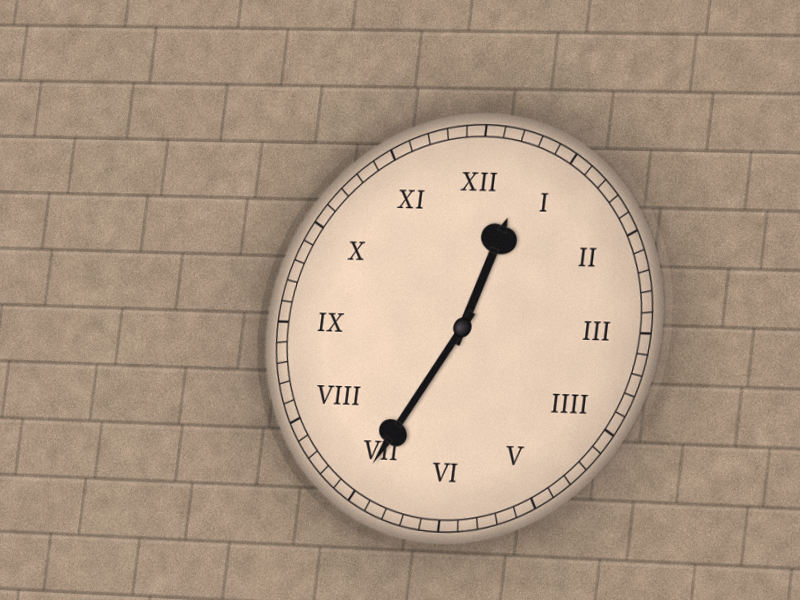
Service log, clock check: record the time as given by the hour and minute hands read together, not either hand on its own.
12:35
